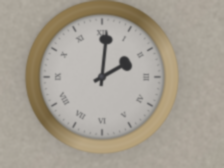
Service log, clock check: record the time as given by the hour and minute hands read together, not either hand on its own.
2:01
